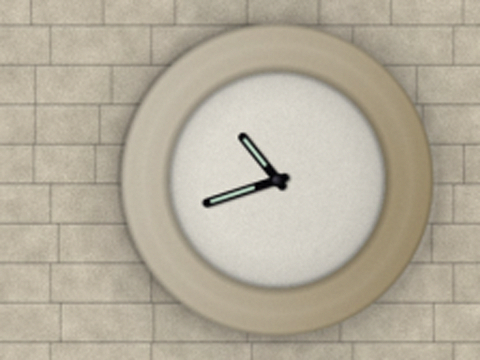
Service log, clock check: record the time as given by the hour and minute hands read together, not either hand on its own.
10:42
